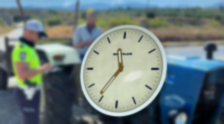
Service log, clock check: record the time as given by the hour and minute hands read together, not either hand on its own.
11:36
